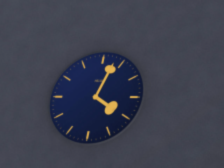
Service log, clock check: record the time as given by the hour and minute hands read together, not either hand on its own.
4:03
